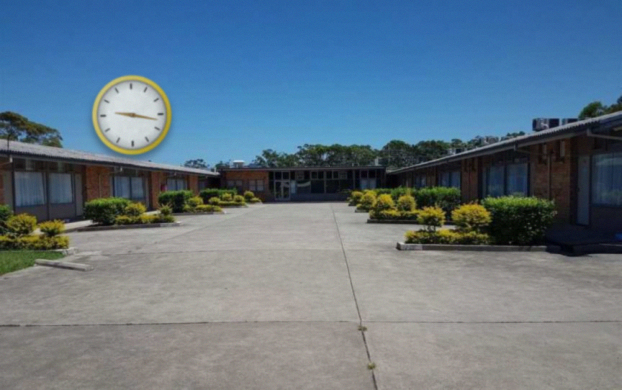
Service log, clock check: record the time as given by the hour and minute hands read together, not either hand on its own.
9:17
